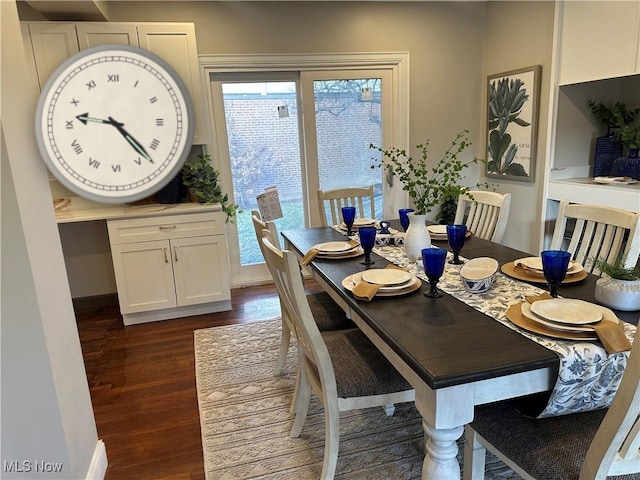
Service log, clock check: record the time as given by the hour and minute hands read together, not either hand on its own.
9:23
